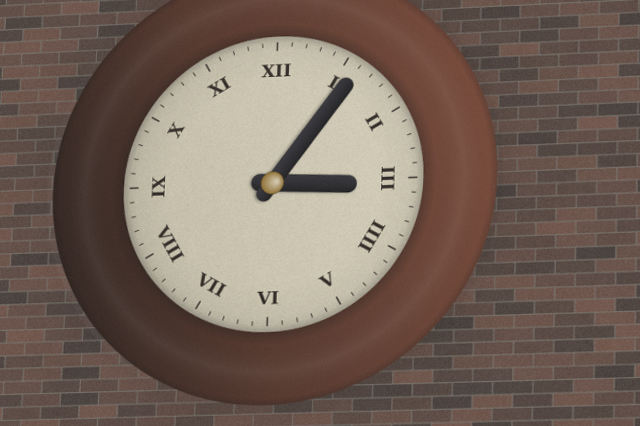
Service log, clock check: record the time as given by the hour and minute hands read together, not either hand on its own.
3:06
